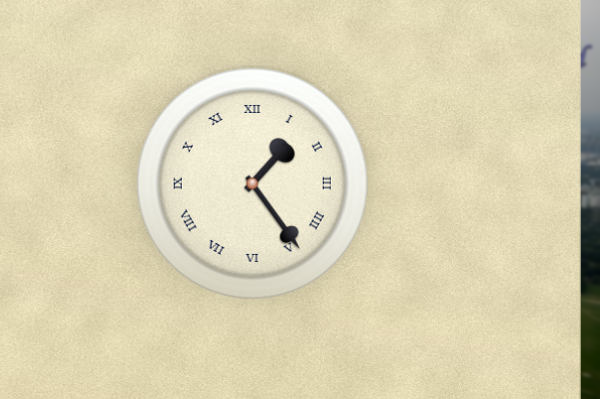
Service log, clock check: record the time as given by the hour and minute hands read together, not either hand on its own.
1:24
